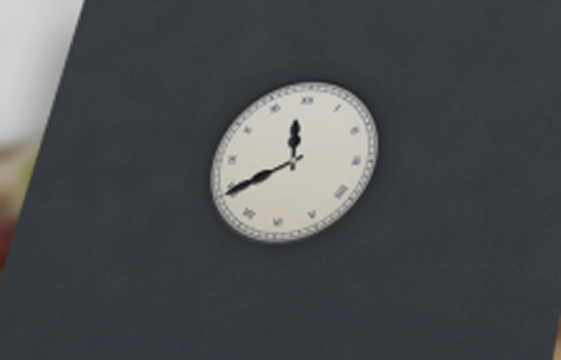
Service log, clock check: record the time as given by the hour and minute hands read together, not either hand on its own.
11:40
